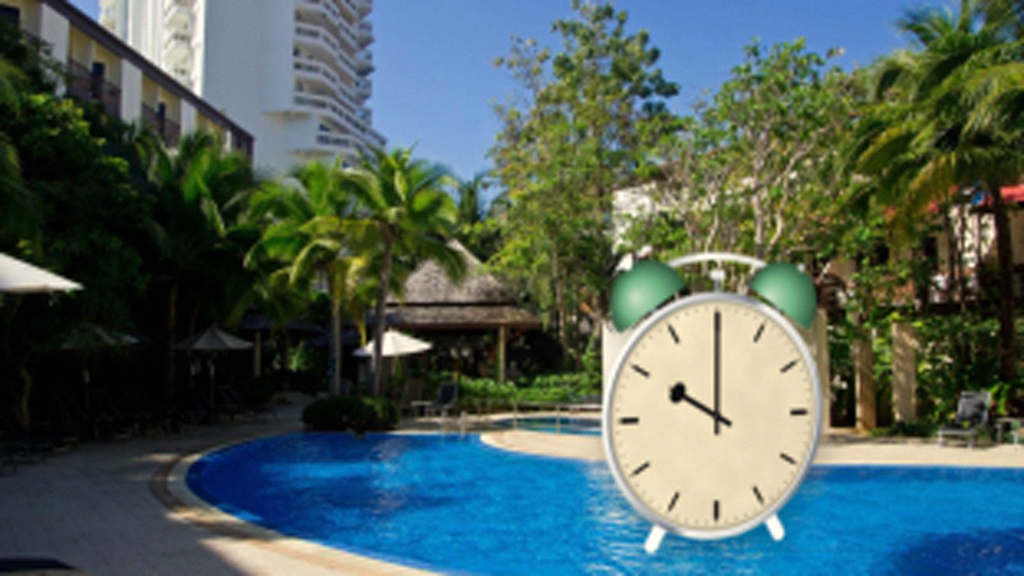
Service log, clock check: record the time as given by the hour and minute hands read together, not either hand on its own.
10:00
